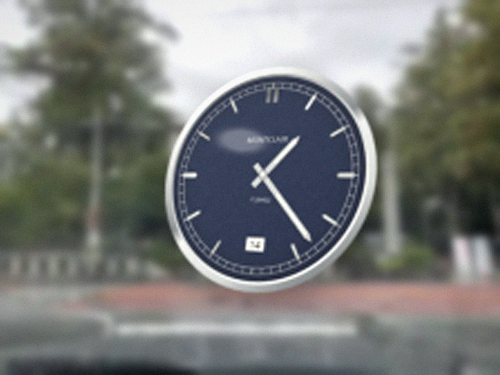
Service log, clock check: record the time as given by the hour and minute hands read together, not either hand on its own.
1:23
